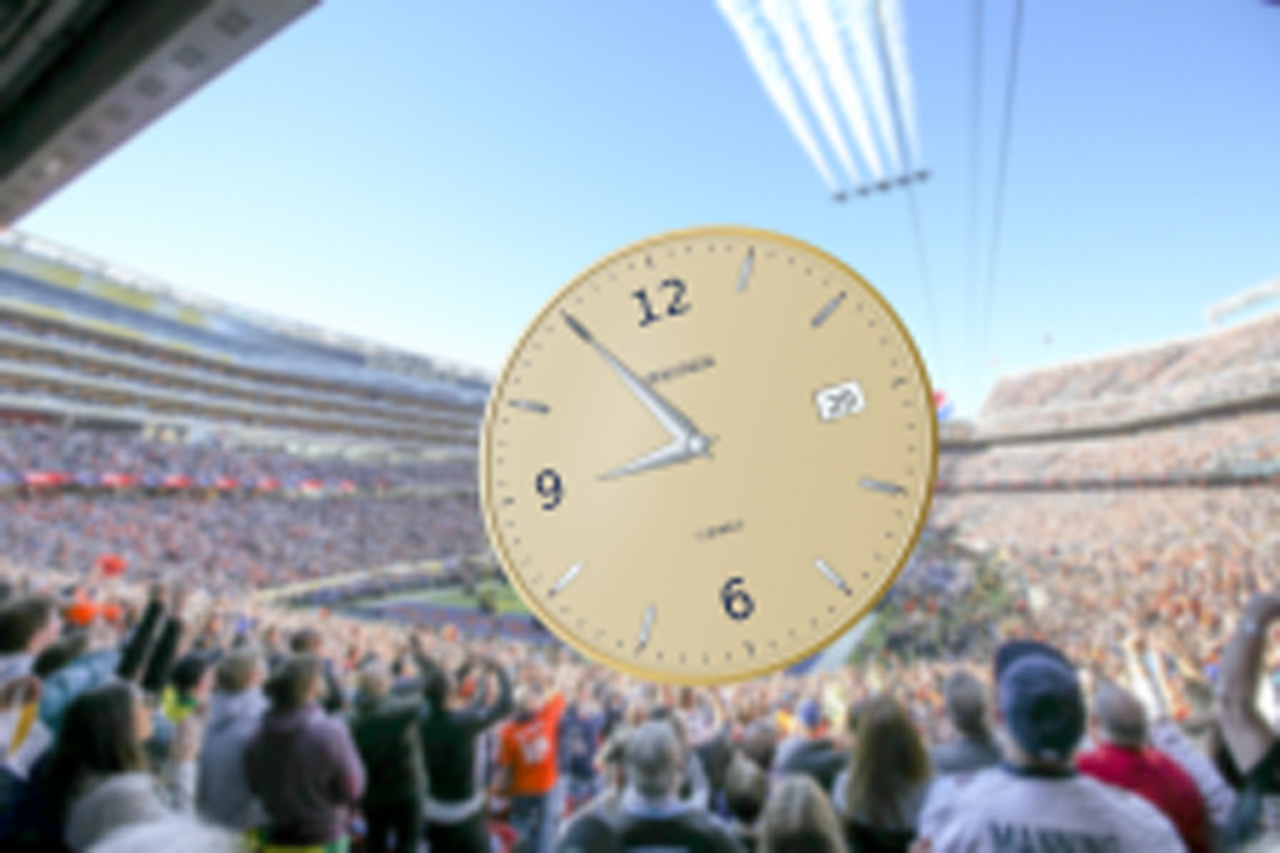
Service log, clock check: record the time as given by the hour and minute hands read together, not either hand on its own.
8:55
